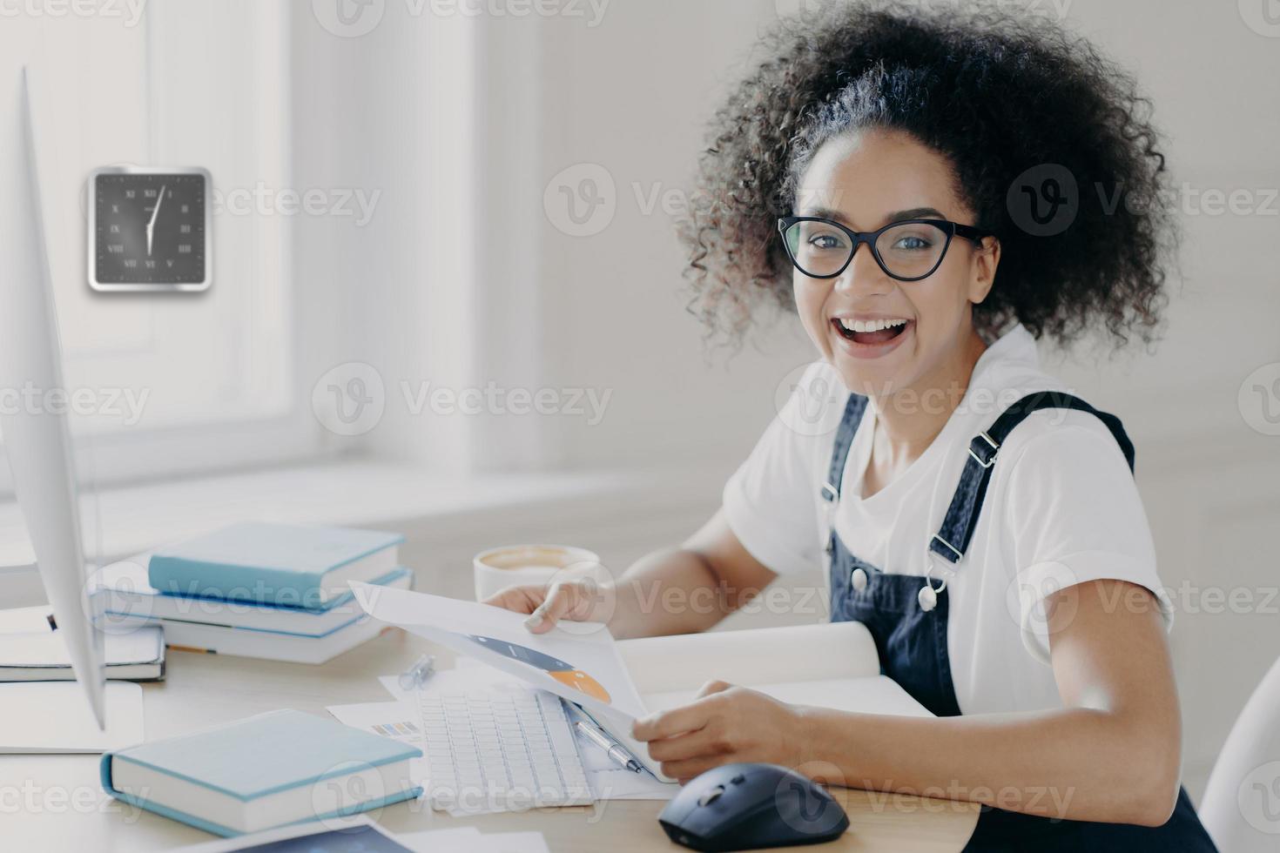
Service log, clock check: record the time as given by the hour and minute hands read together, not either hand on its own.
6:03
